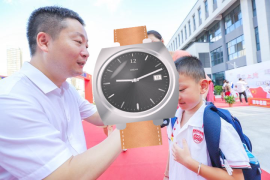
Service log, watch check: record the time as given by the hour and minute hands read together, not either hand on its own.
9:12
